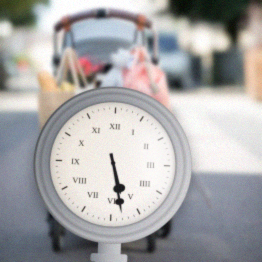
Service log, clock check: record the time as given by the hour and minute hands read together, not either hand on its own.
5:28
